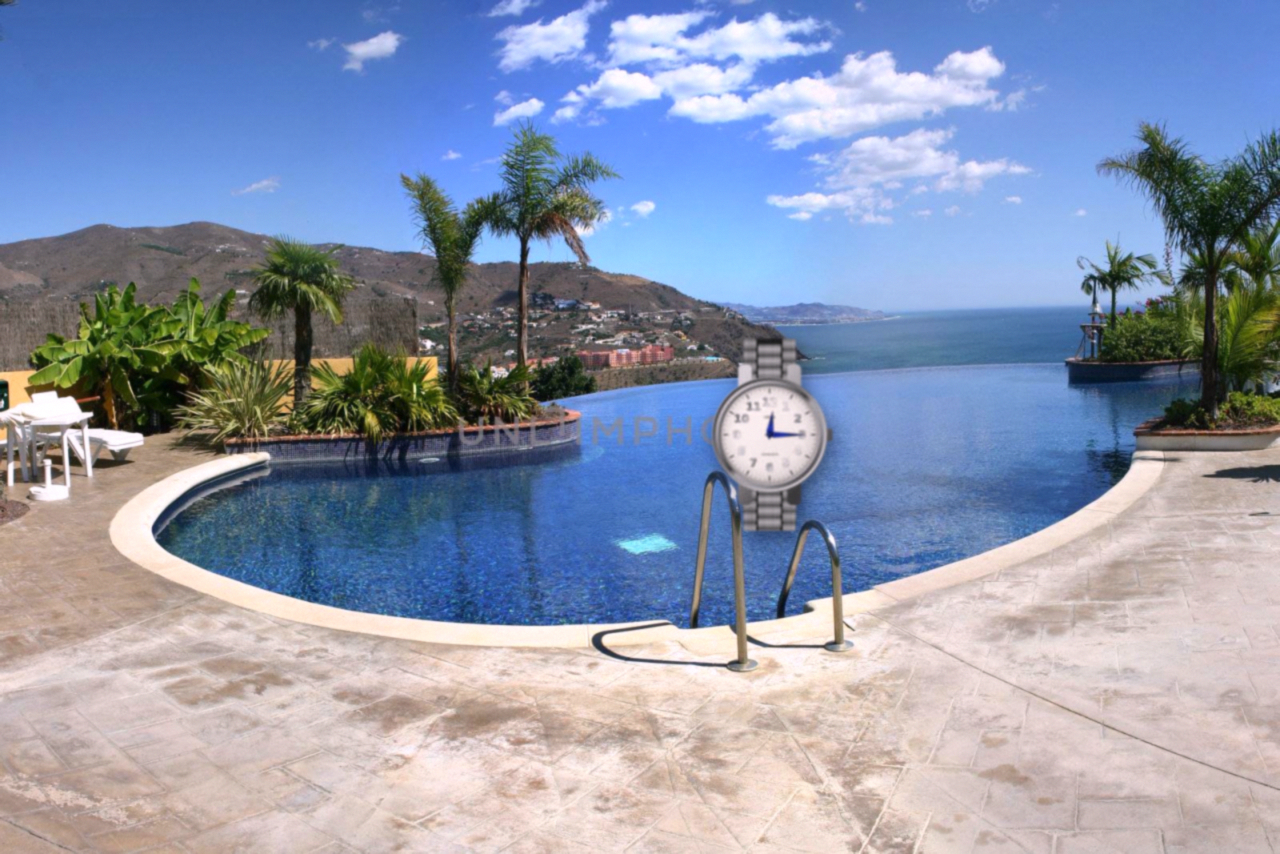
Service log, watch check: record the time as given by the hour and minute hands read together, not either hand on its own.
12:15
